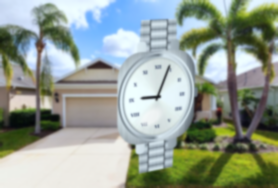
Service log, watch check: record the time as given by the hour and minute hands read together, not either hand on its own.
9:04
